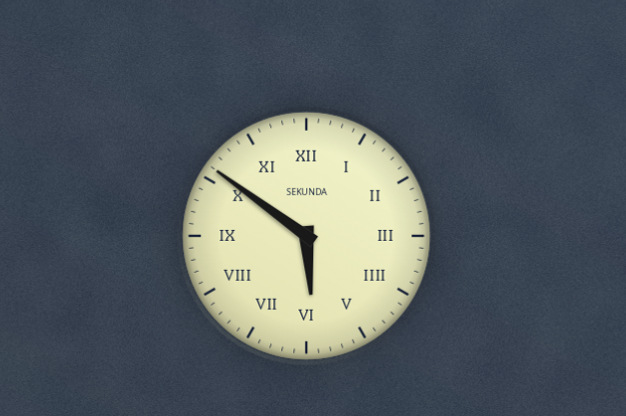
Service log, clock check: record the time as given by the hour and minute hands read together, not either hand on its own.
5:51
